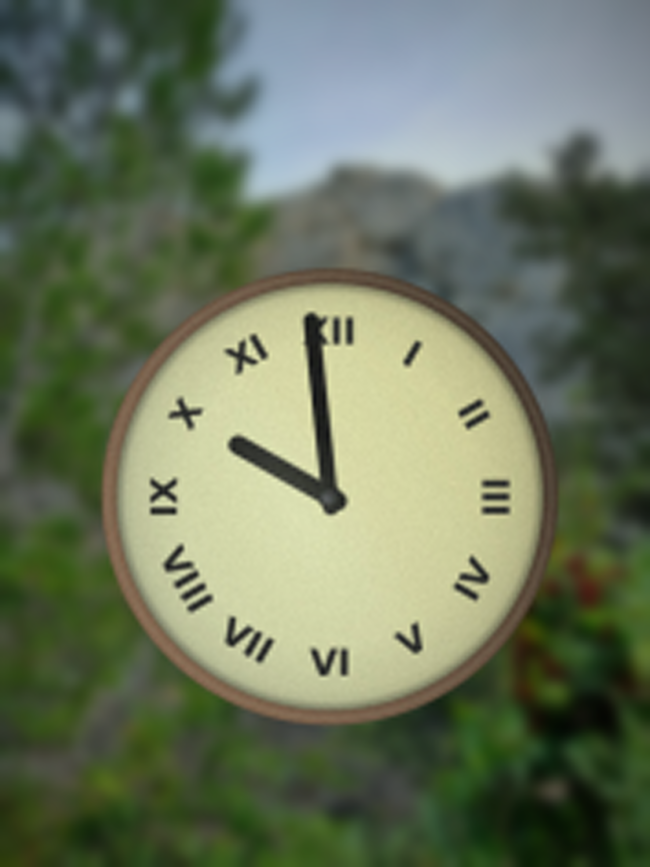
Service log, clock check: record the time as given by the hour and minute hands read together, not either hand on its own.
9:59
